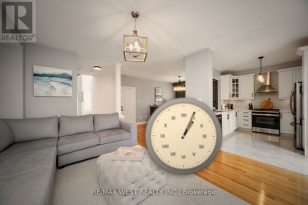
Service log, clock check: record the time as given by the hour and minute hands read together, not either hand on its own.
1:04
